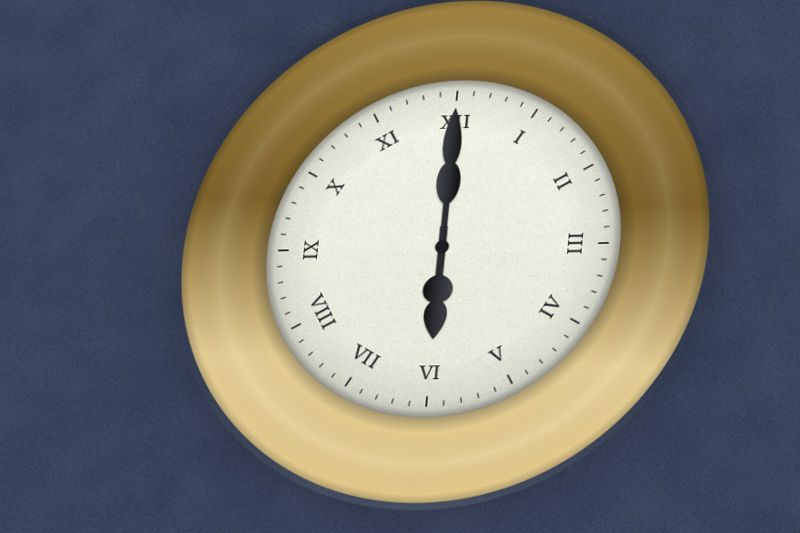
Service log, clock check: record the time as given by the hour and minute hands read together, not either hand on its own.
6:00
